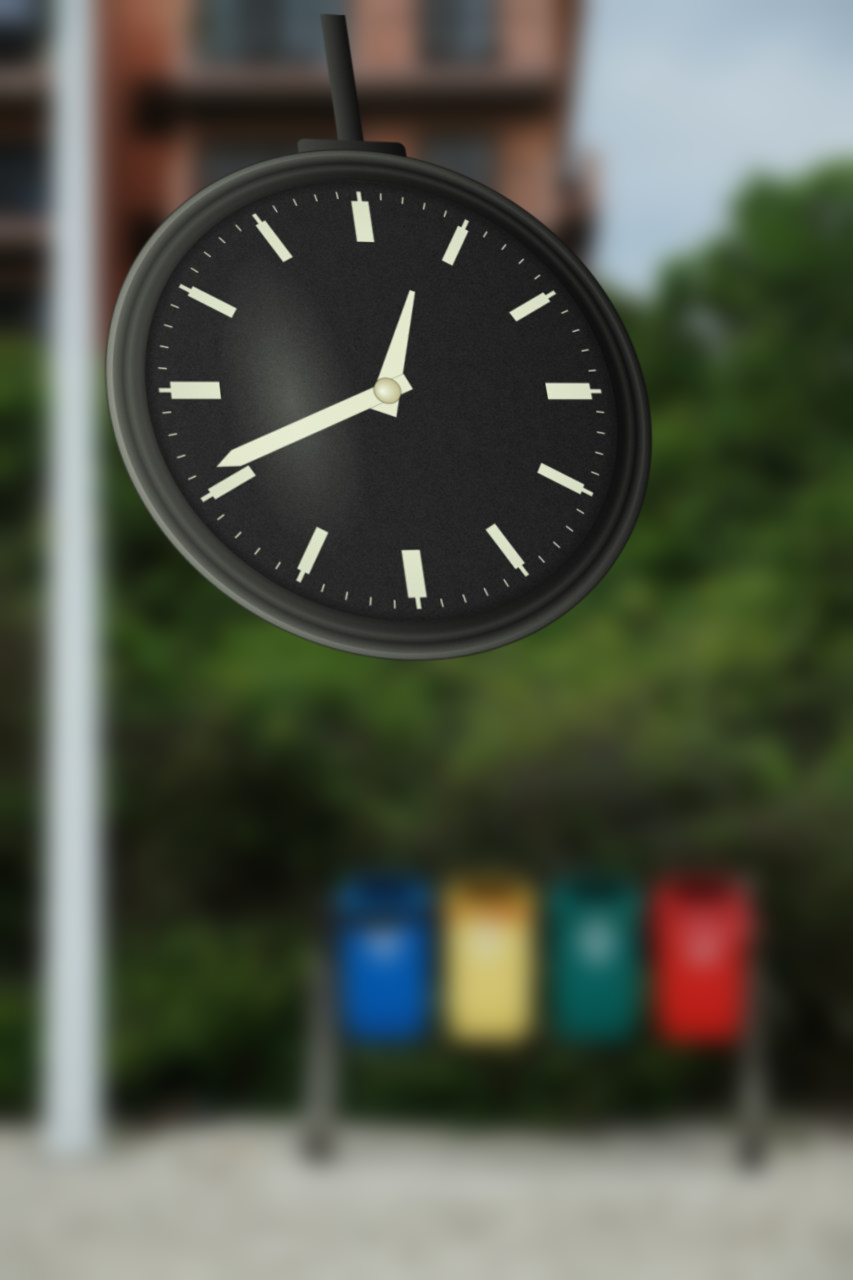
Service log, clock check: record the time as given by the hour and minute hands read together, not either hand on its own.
12:41
